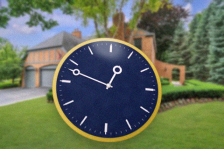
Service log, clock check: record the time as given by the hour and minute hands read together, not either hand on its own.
12:48
